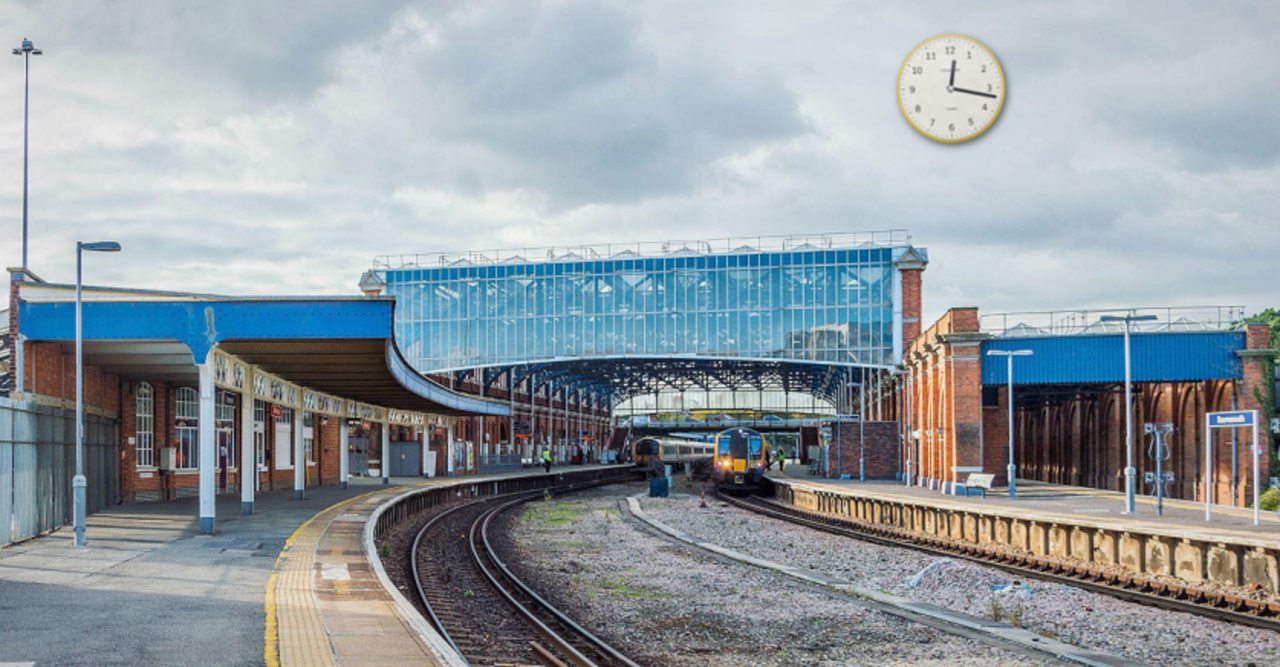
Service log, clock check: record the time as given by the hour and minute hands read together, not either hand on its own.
12:17
